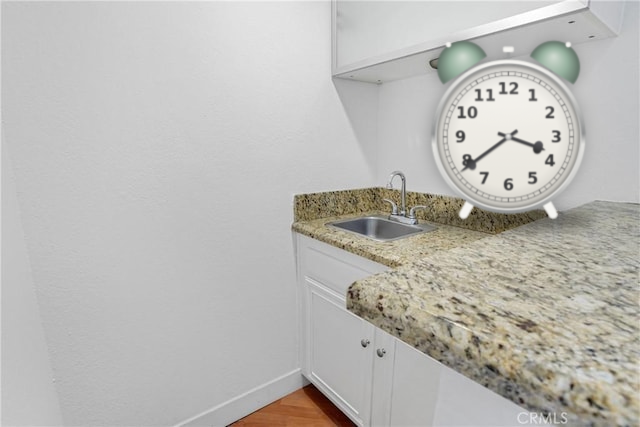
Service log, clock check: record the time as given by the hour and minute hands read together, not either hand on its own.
3:39
